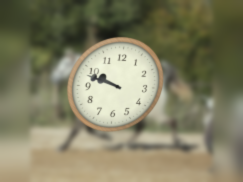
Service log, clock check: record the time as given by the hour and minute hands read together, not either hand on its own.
9:48
